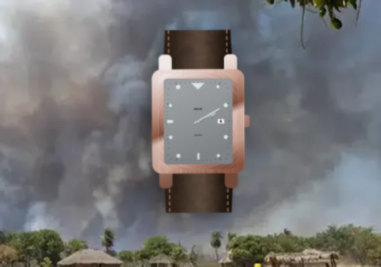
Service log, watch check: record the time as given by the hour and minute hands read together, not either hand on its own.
2:10
